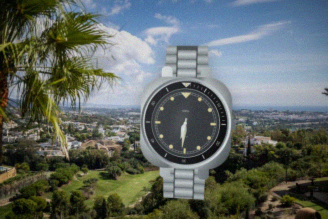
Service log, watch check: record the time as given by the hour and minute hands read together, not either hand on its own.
6:31
